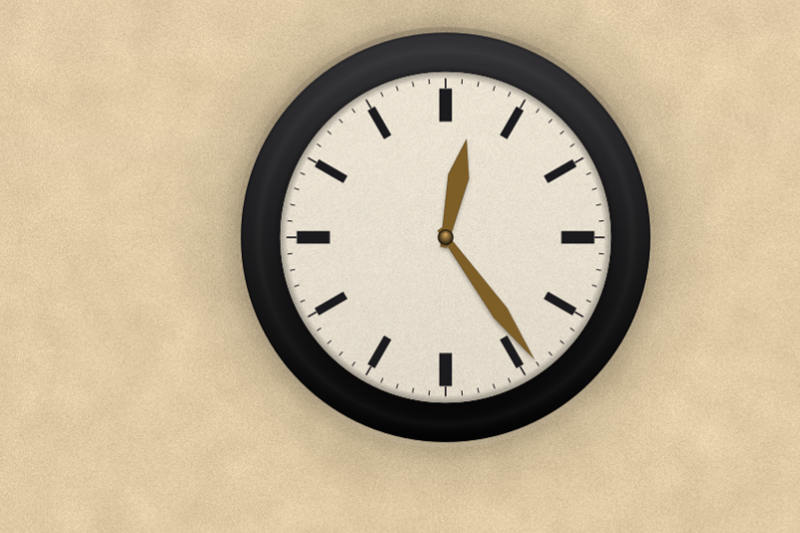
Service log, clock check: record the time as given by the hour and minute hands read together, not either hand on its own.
12:24
